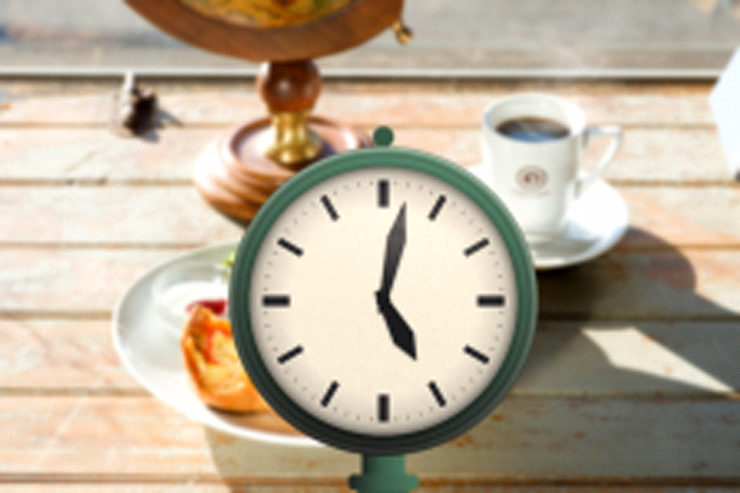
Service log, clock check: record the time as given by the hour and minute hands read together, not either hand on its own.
5:02
